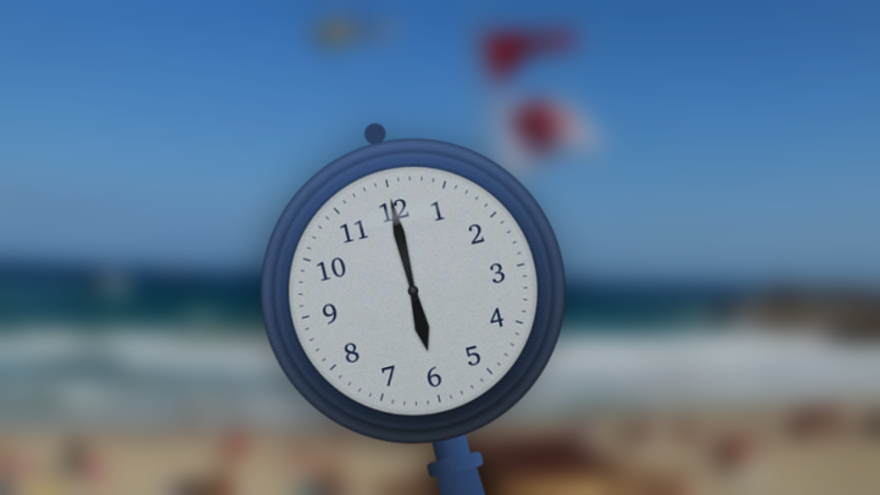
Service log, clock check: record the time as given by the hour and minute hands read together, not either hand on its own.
6:00
